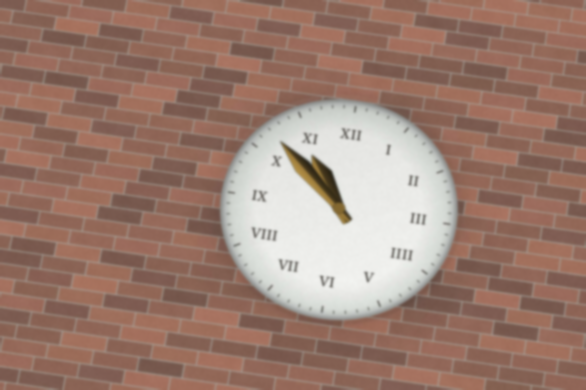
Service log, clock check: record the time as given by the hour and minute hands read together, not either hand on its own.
10:52
